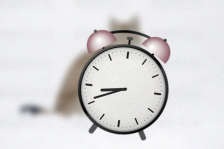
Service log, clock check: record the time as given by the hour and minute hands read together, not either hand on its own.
8:41
